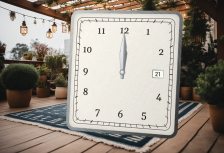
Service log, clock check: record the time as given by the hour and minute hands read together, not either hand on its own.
12:00
